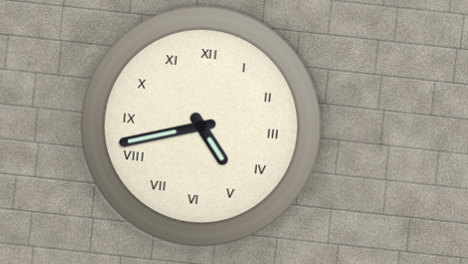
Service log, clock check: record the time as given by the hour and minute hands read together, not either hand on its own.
4:42
